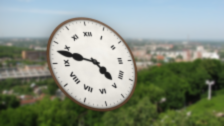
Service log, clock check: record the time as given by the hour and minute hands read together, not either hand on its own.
4:48
